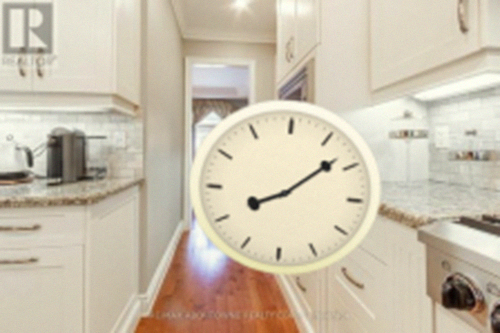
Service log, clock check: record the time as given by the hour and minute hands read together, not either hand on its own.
8:08
